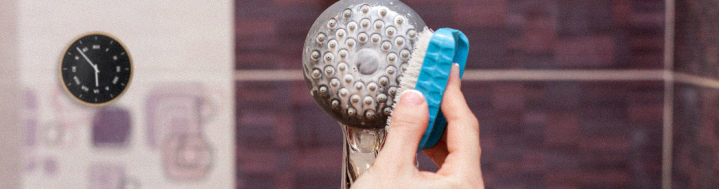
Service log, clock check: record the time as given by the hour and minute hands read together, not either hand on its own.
5:53
